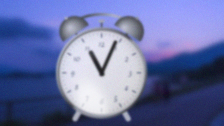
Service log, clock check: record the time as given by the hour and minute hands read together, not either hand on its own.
11:04
